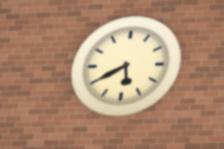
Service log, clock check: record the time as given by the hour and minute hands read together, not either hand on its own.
5:40
